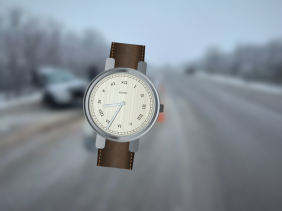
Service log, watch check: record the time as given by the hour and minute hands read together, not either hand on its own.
8:34
